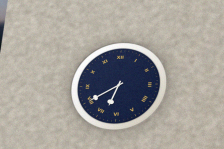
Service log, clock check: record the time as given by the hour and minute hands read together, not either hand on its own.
6:40
